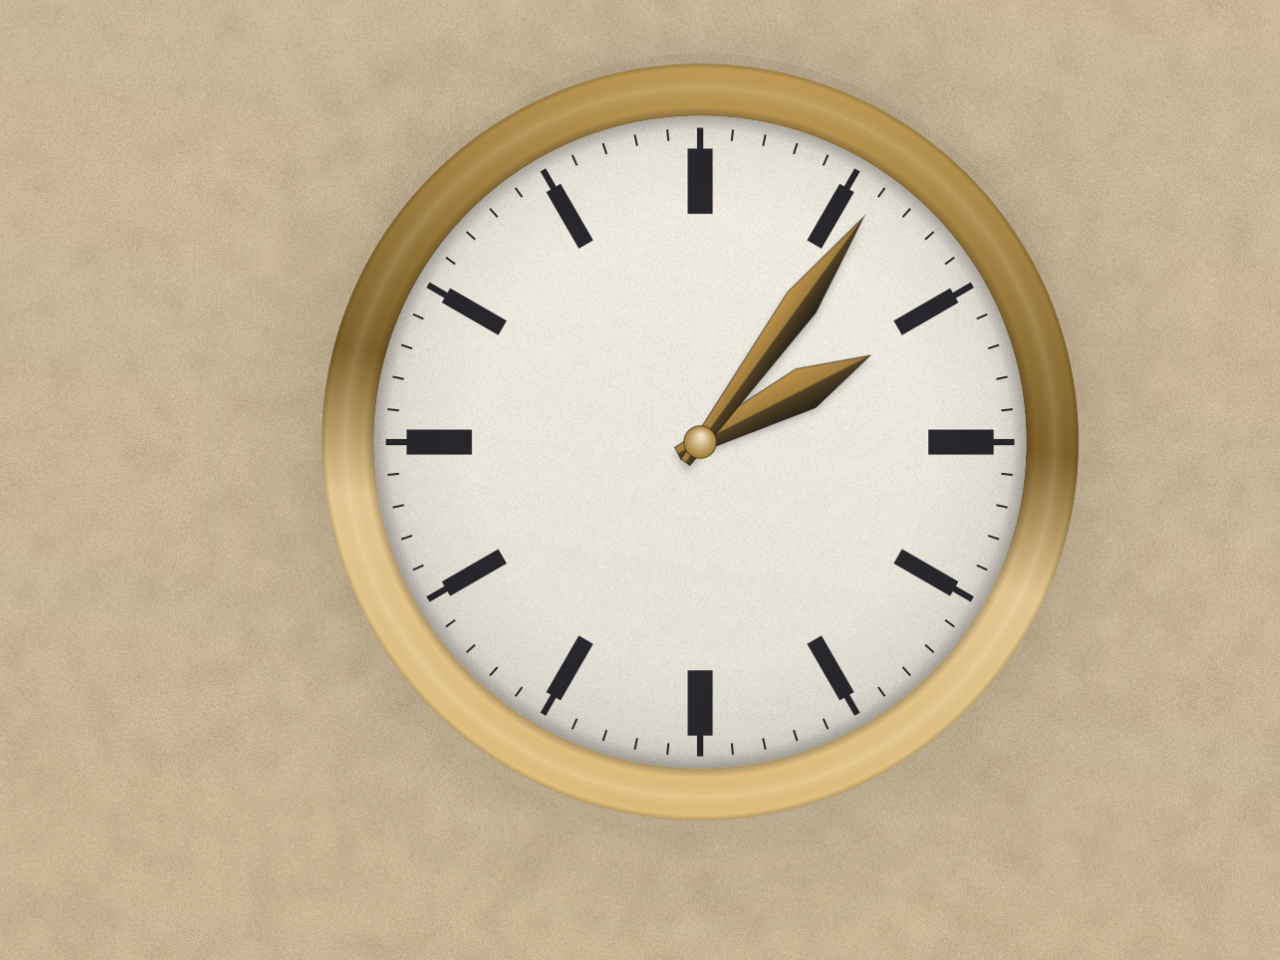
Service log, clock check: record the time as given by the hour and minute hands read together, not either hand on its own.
2:06
